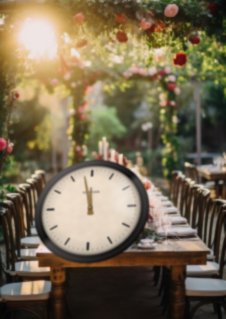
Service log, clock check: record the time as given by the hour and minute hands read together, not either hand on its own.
11:58
